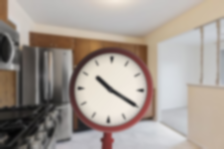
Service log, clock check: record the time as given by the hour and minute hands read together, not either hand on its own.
10:20
